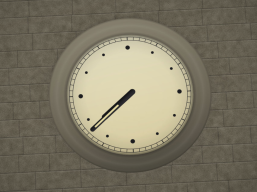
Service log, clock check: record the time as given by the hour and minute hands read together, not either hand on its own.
7:38
